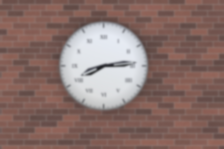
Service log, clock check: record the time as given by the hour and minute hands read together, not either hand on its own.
8:14
